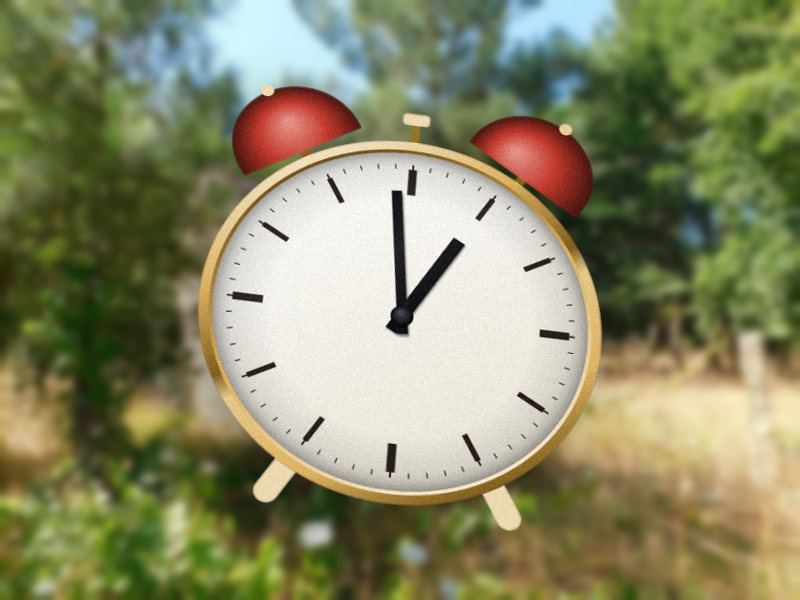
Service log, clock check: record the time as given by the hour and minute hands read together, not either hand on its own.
12:59
